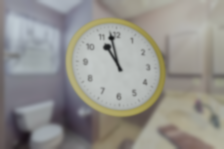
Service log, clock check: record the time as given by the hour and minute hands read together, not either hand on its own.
10:58
